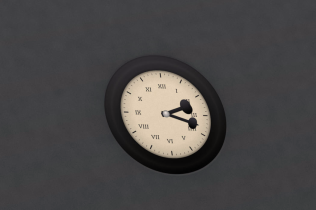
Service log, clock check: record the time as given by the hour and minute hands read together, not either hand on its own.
2:18
